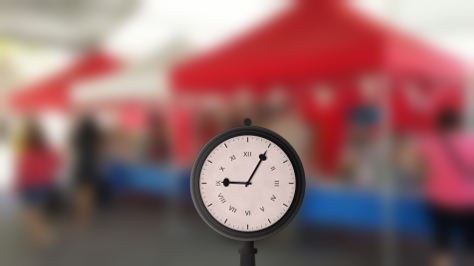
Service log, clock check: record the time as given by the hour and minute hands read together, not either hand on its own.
9:05
